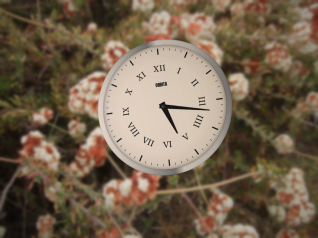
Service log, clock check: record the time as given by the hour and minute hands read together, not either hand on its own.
5:17
